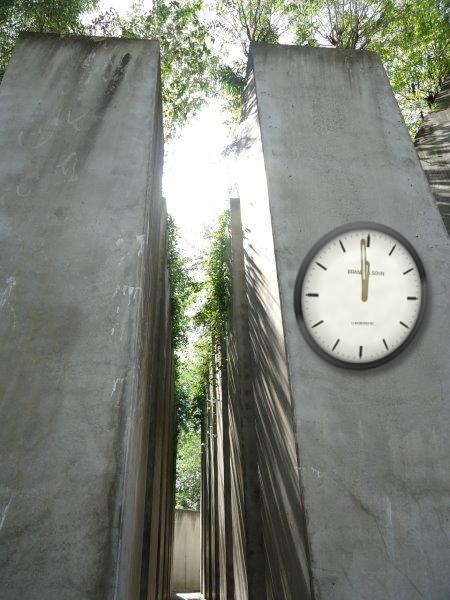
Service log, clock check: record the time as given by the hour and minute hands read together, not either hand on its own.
11:59
